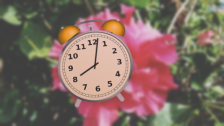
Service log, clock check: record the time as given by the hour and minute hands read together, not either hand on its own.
8:02
